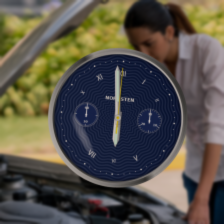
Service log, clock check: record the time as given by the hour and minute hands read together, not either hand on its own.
5:59
